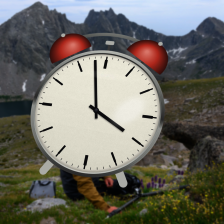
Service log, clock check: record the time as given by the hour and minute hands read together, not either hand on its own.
3:58
